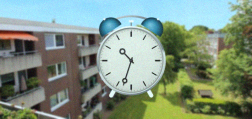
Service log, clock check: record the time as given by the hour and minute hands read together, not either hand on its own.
10:33
